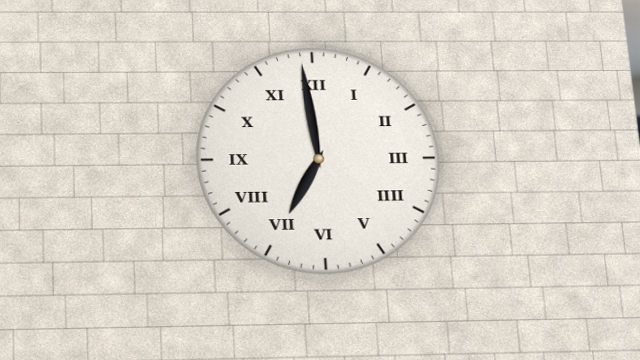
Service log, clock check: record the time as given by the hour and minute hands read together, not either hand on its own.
6:59
